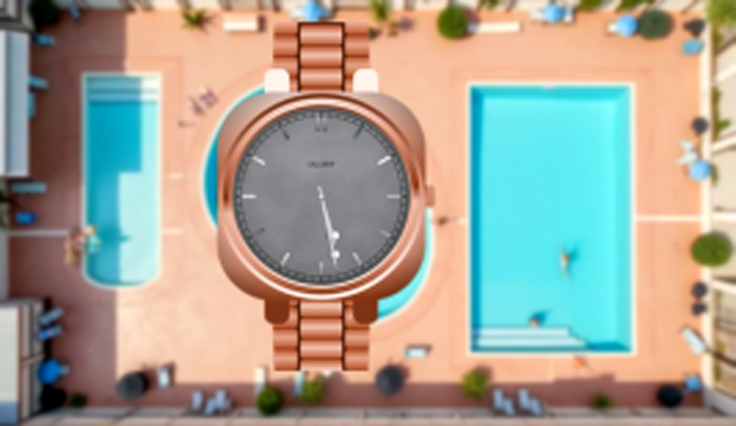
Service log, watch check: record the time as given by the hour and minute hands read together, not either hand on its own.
5:28
